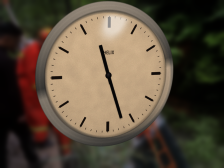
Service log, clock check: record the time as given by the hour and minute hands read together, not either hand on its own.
11:27
